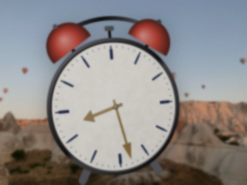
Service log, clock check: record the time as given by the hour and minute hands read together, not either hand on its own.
8:28
